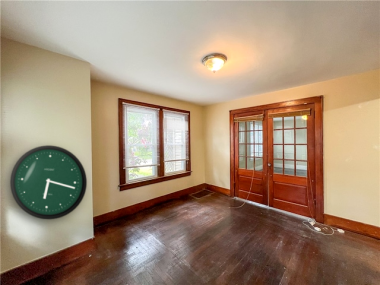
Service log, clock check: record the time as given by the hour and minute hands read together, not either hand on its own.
6:17
